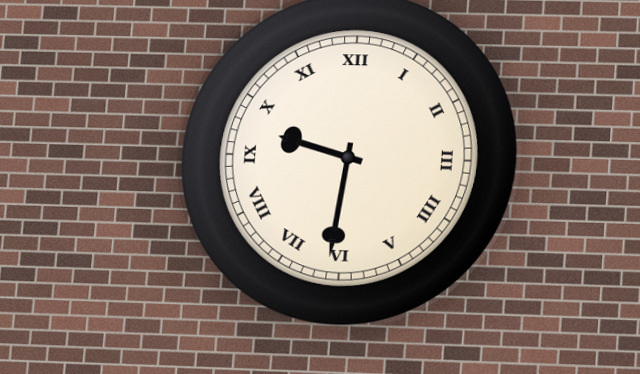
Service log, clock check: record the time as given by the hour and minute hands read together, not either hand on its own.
9:31
